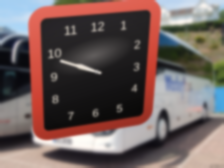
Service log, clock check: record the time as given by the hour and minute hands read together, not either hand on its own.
9:49
